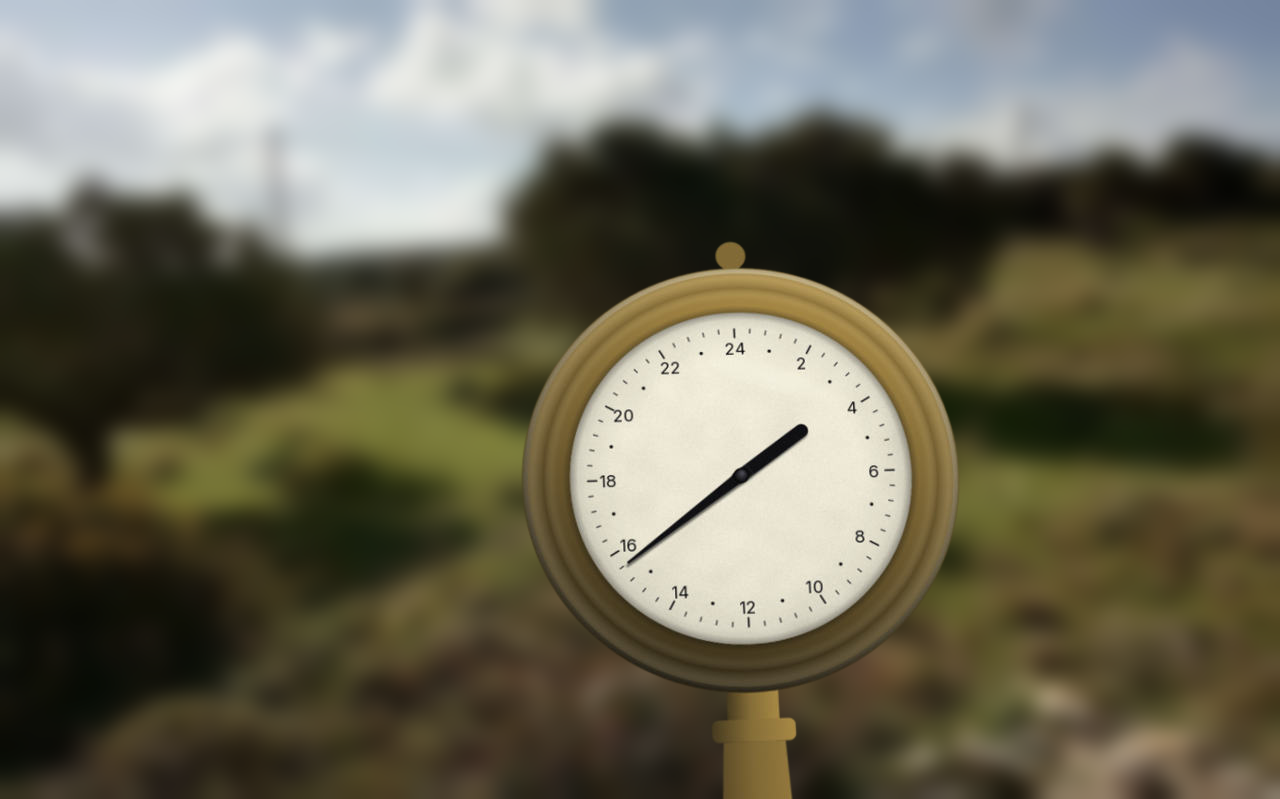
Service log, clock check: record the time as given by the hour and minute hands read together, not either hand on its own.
3:39
